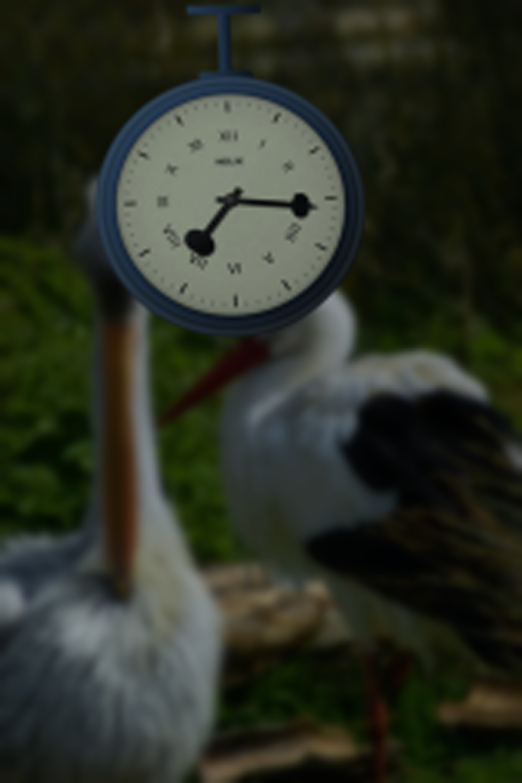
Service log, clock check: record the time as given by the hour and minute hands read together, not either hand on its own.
7:16
